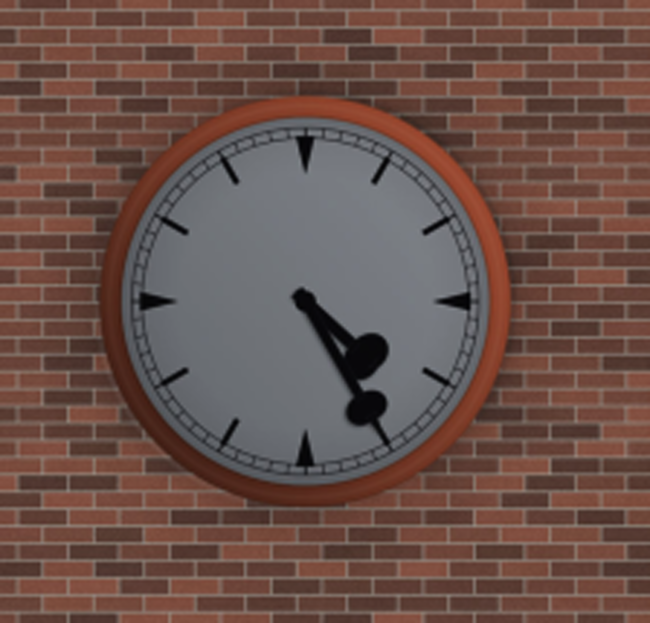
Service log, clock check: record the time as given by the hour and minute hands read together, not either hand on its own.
4:25
